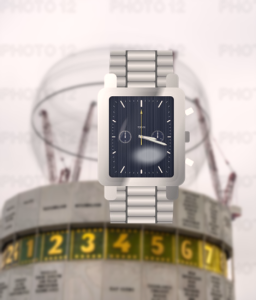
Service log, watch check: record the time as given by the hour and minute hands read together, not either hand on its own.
3:18
